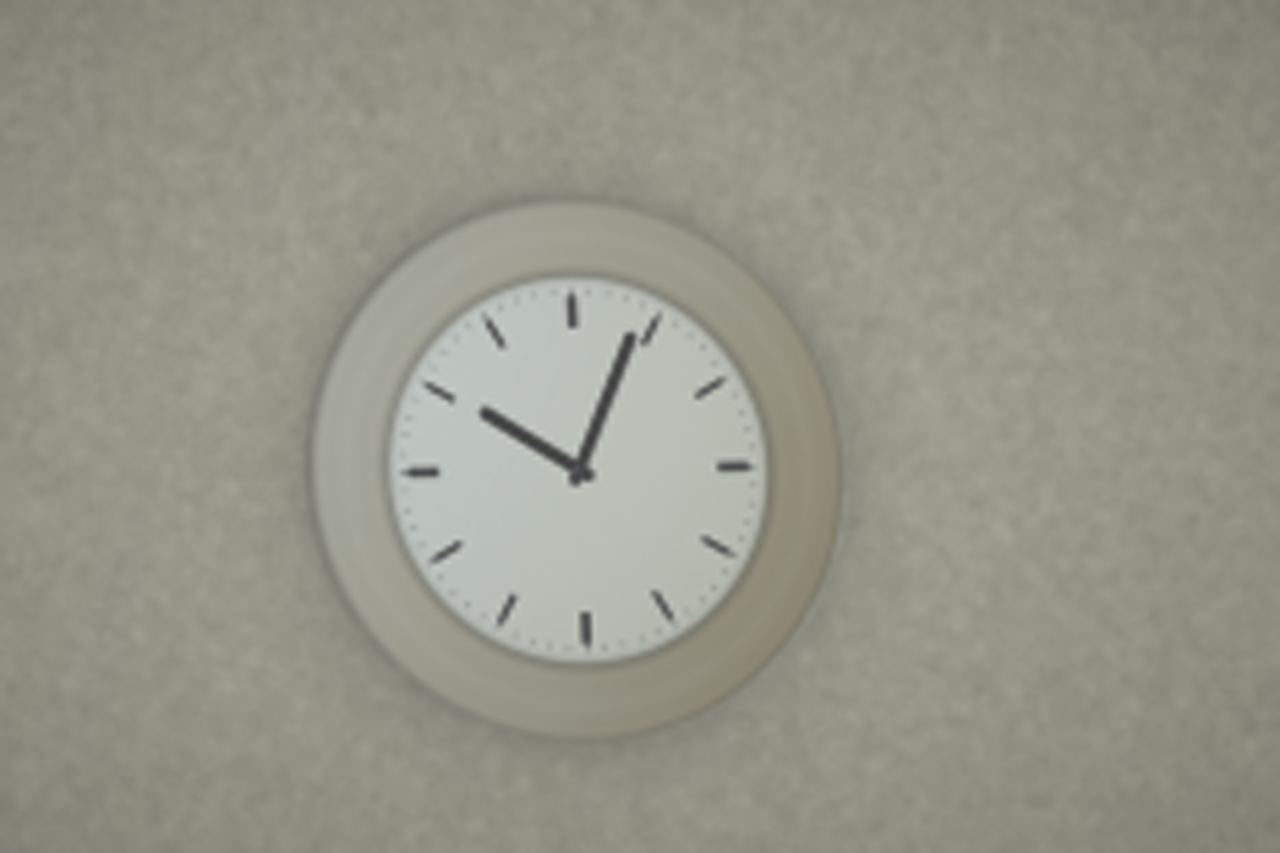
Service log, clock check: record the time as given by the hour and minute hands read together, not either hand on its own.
10:04
